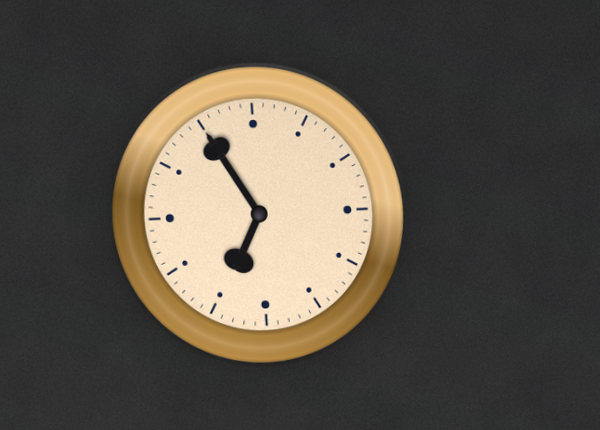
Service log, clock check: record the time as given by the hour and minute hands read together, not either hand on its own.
6:55
